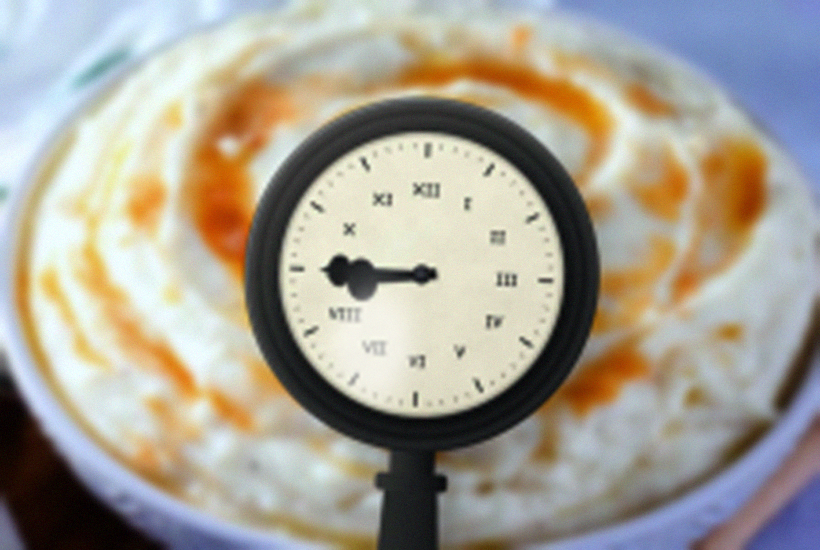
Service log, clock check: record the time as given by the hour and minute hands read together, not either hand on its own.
8:45
